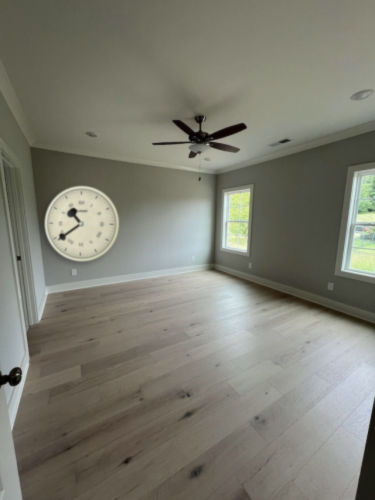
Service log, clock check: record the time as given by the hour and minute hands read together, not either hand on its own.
10:39
